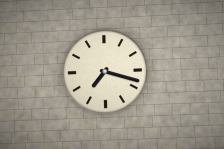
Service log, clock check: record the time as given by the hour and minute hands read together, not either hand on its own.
7:18
